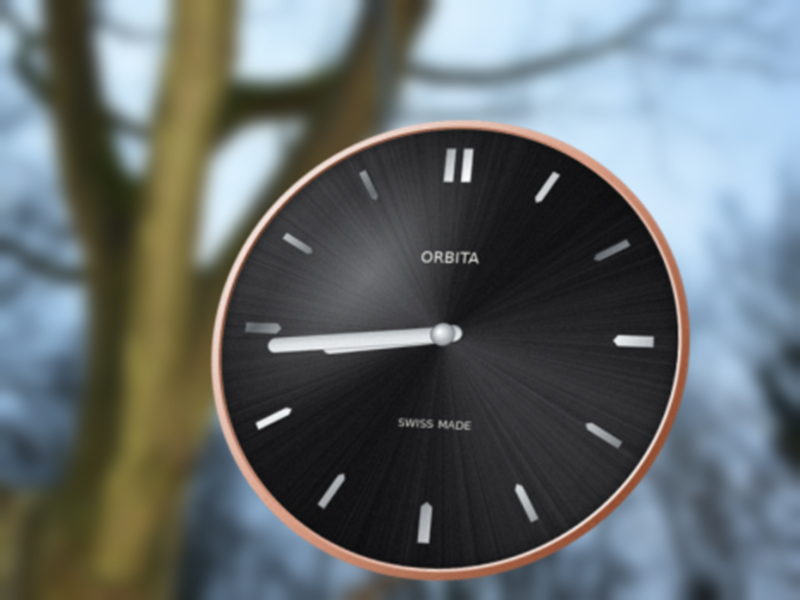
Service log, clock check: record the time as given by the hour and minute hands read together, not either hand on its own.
8:44
